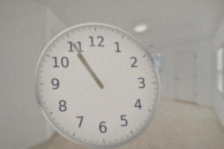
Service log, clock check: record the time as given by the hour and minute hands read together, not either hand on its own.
10:55
